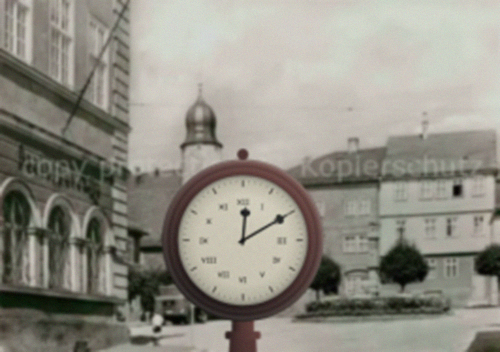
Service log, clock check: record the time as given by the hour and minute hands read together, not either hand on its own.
12:10
